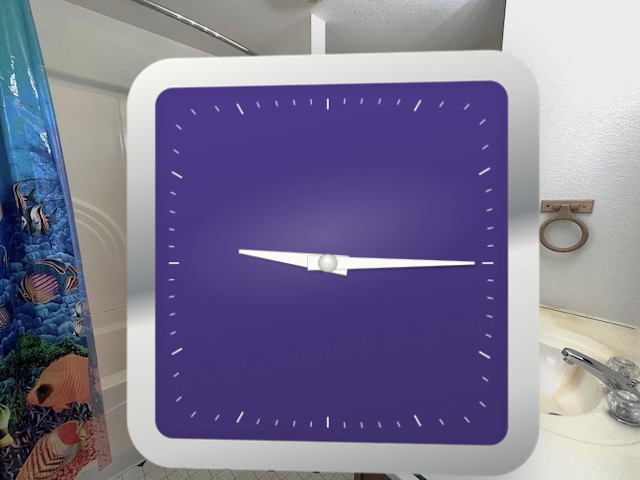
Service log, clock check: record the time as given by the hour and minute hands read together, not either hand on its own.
9:15
